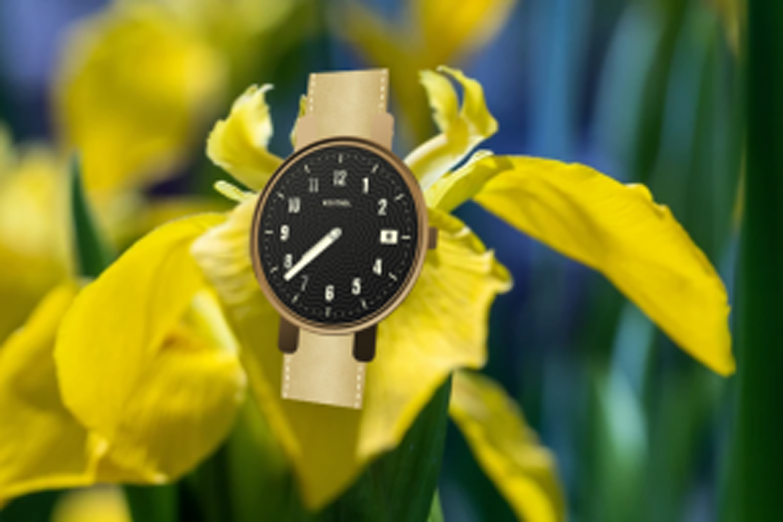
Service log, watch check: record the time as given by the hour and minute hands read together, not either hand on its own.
7:38
